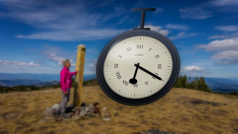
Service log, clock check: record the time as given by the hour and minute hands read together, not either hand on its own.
6:20
